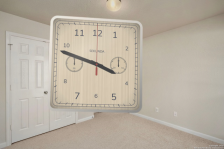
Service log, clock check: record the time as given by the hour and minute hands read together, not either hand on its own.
3:48
